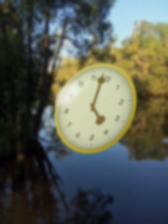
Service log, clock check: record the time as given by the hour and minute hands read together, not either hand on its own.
3:58
